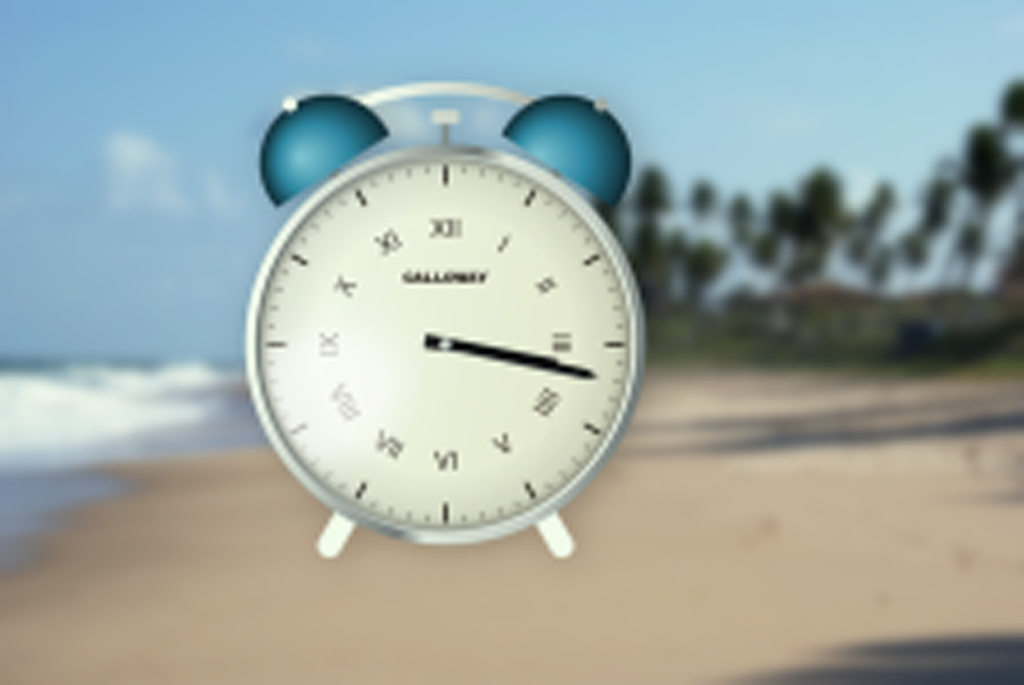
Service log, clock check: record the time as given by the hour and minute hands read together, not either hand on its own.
3:17
